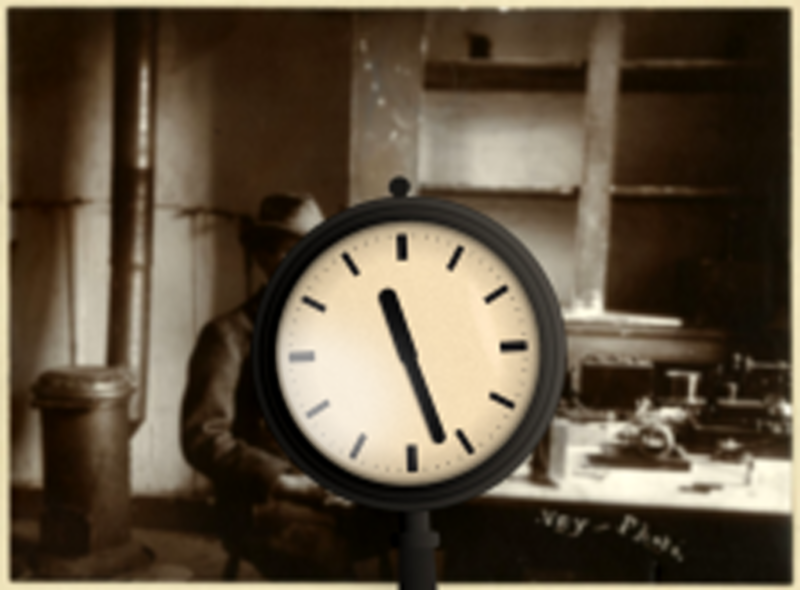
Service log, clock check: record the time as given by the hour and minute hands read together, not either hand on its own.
11:27
